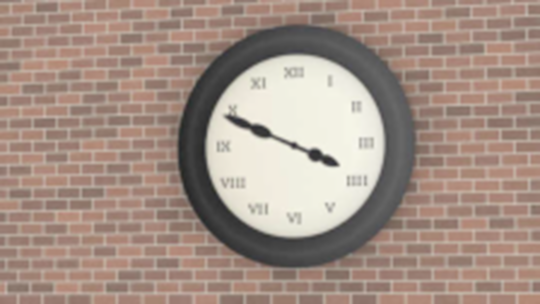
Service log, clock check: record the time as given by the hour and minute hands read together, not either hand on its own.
3:49
